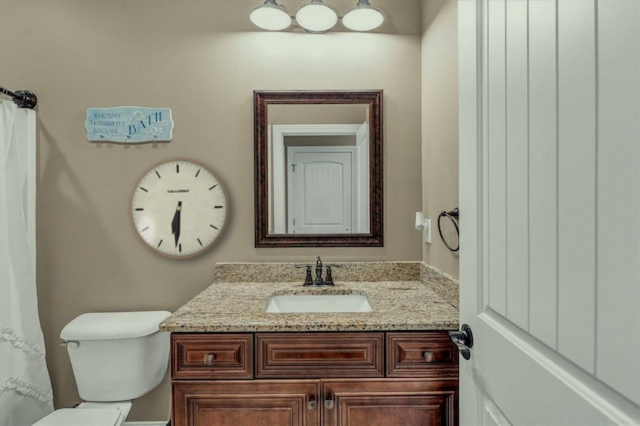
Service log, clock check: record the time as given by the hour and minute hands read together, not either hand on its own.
6:31
